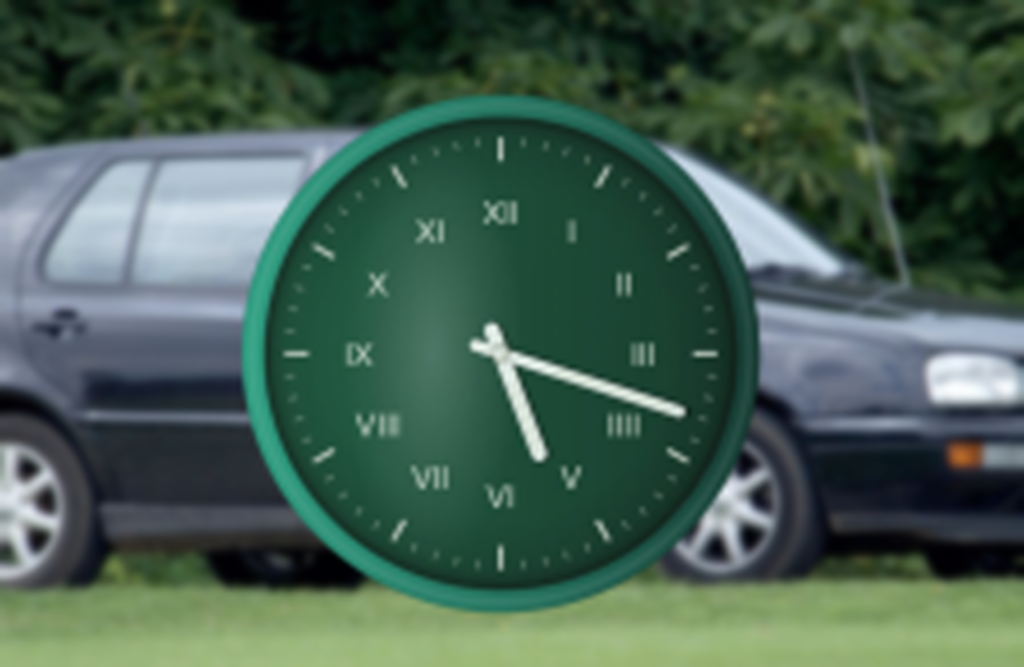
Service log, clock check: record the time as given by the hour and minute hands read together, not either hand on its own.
5:18
